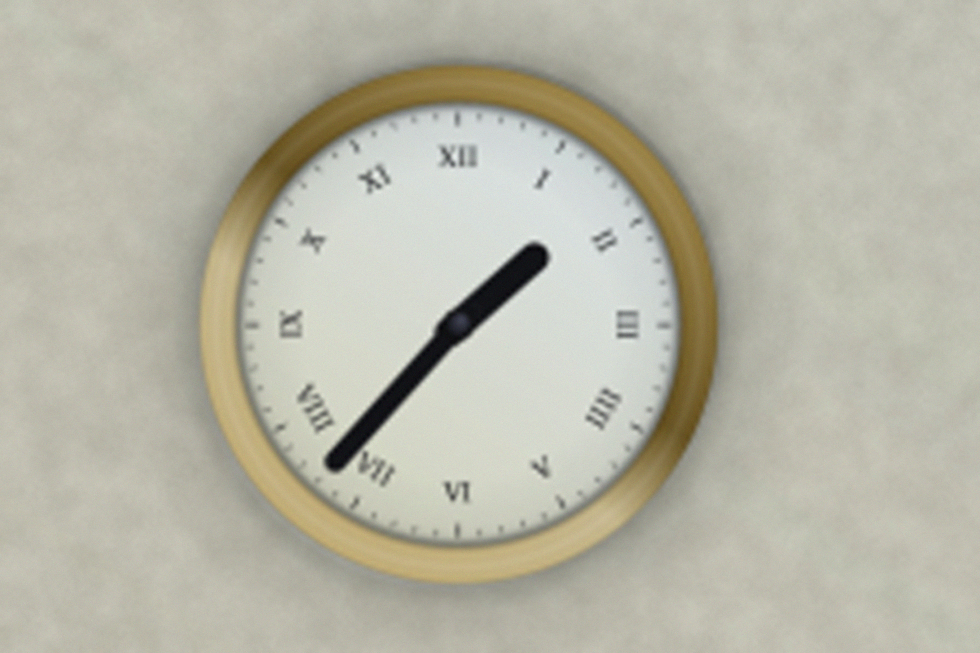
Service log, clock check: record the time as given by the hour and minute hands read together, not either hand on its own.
1:37
